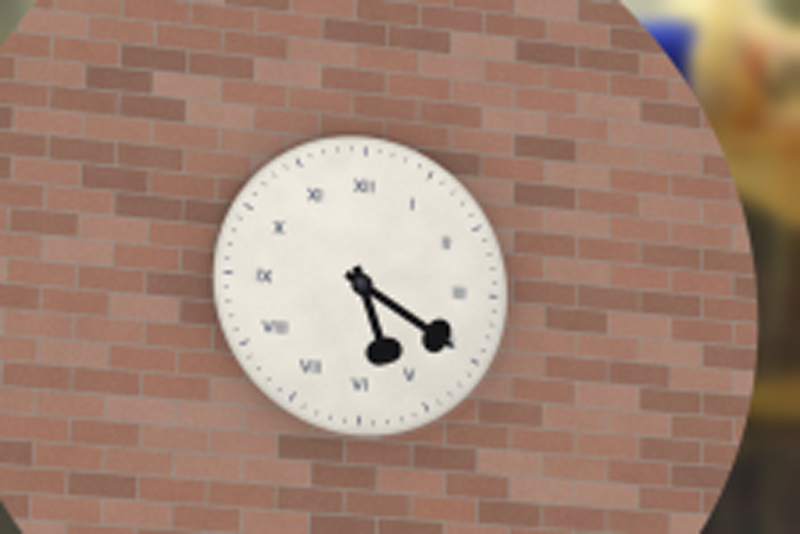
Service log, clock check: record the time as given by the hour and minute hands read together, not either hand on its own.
5:20
